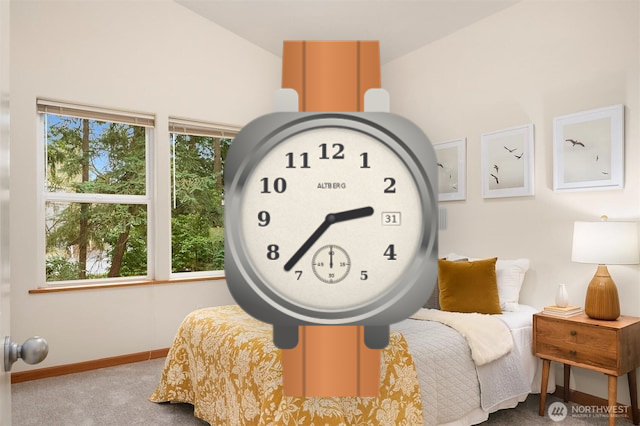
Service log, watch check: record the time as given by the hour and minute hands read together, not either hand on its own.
2:37
